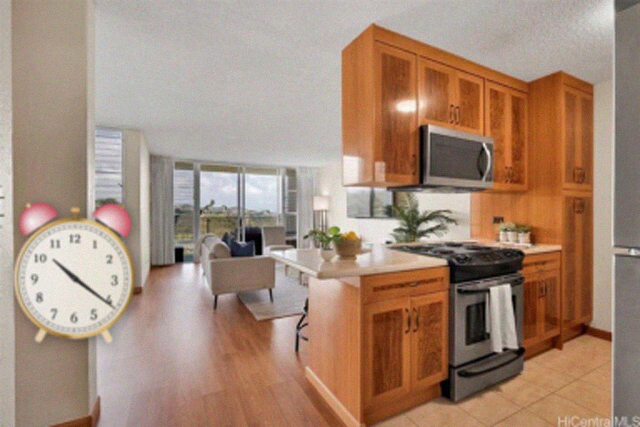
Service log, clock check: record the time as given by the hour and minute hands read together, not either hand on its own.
10:21
